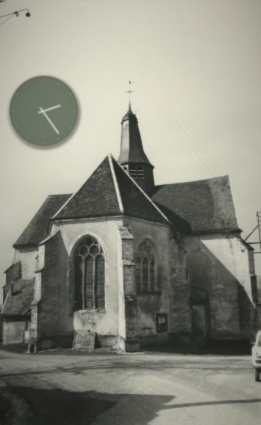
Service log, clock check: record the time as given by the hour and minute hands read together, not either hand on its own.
2:24
